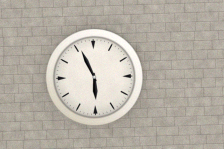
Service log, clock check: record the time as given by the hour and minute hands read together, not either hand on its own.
5:56
